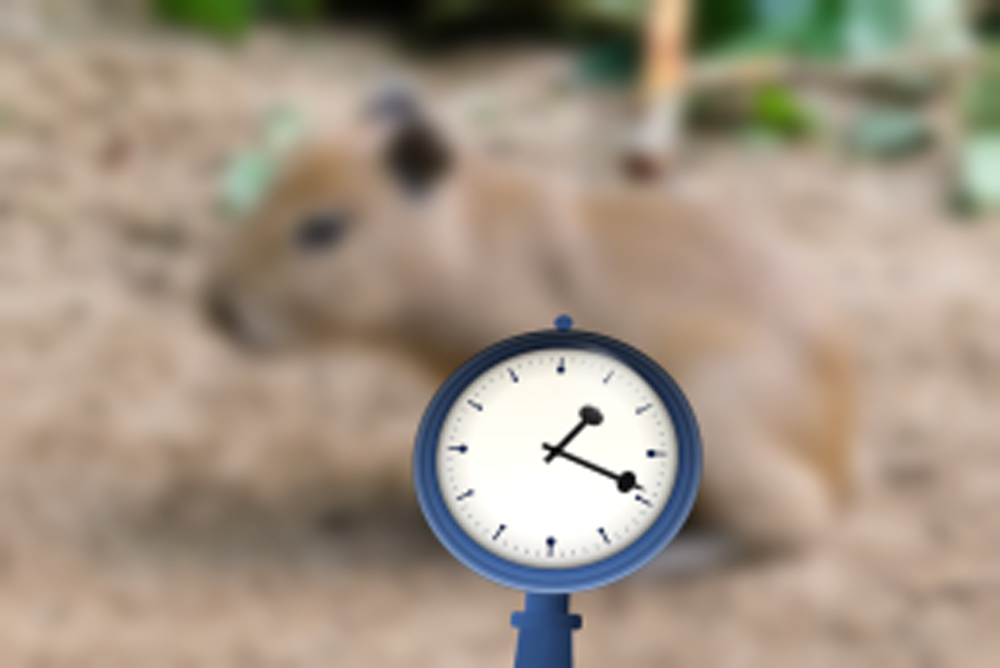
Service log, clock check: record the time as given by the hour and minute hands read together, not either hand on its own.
1:19
